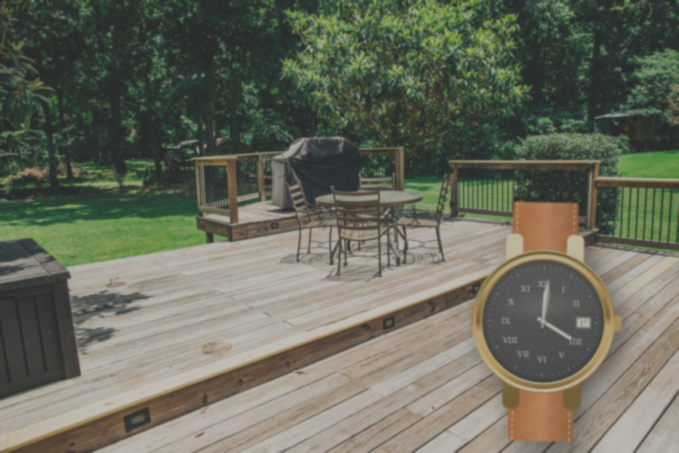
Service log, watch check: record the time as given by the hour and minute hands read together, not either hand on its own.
4:01
